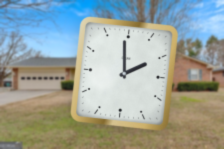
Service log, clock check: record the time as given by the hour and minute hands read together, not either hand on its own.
1:59
